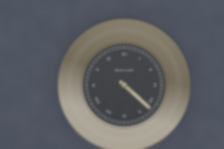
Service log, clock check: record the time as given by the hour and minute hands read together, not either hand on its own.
4:22
